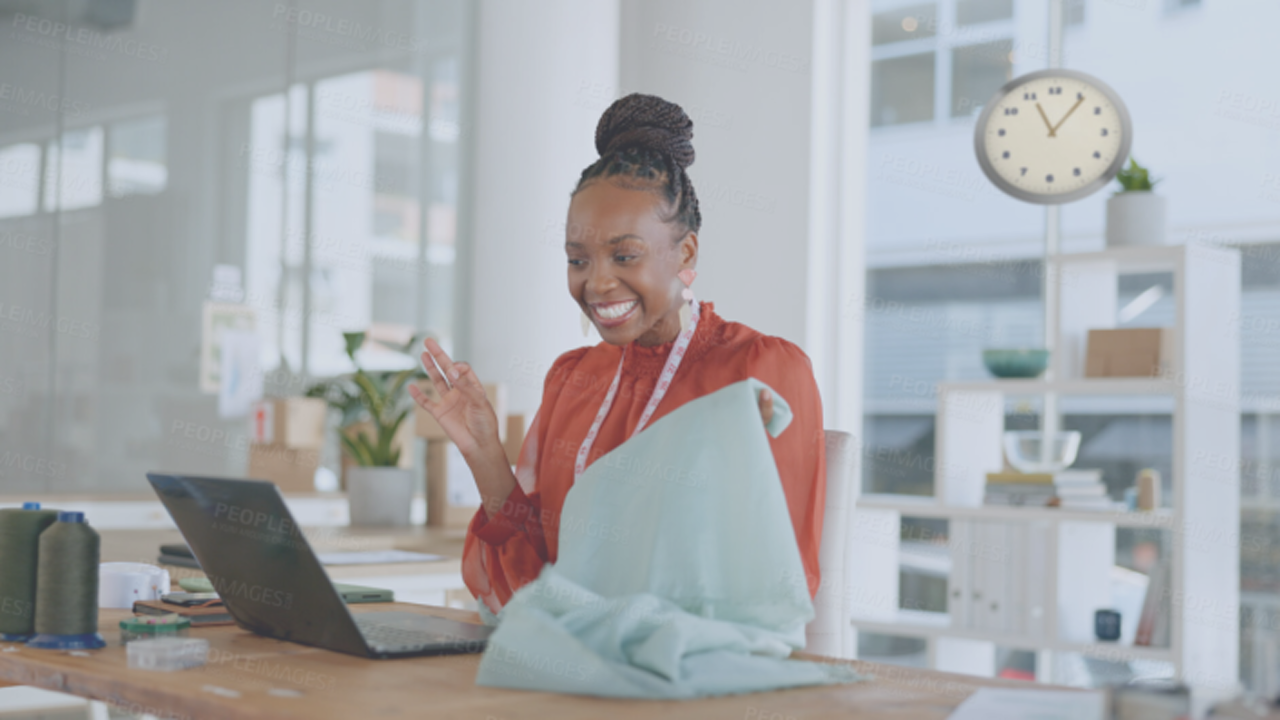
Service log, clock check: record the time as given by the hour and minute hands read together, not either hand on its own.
11:06
